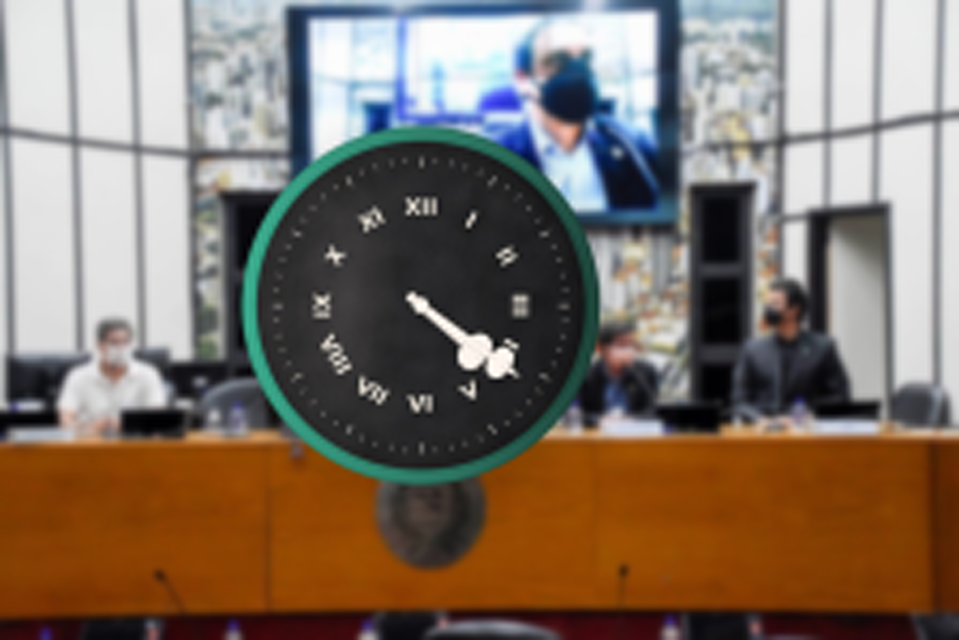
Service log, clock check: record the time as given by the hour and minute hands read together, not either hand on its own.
4:21
